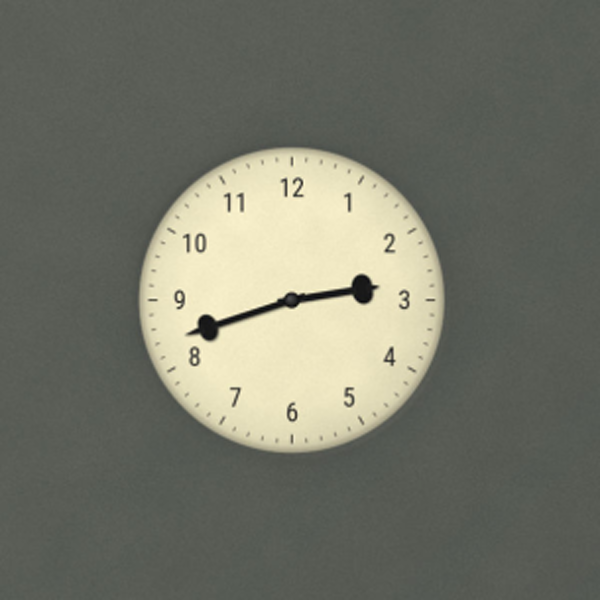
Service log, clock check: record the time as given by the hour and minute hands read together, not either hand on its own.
2:42
